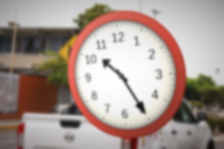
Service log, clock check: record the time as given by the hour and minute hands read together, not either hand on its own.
10:25
